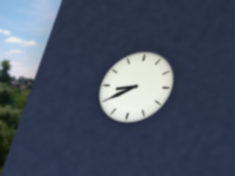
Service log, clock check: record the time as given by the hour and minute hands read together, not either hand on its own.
8:40
